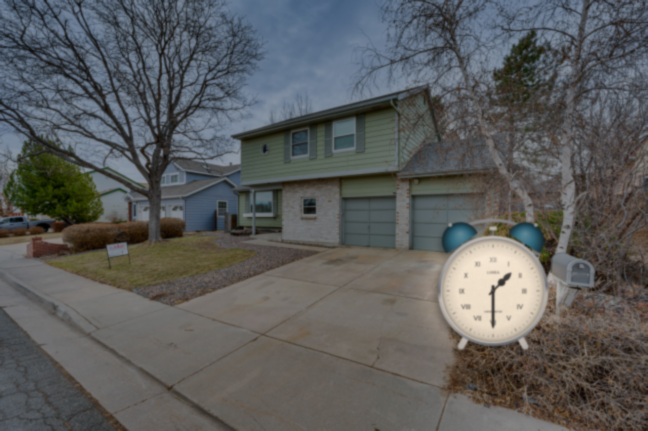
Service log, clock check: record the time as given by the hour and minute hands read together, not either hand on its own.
1:30
